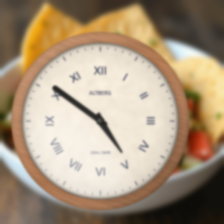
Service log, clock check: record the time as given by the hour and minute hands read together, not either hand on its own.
4:51
